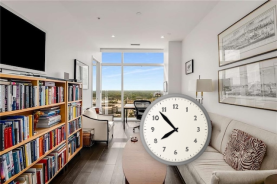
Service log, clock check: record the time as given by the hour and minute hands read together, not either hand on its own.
7:53
